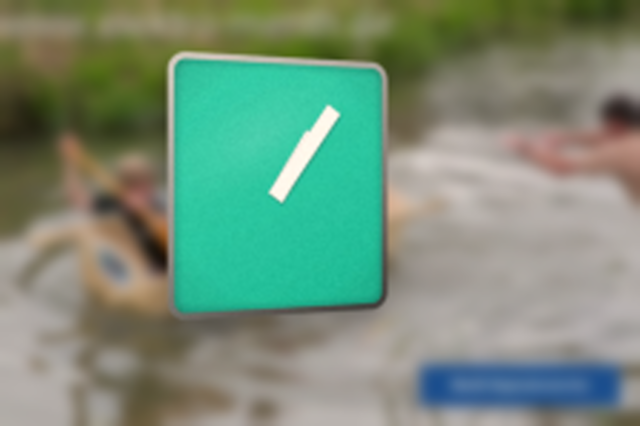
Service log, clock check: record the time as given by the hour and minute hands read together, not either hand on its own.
1:06
